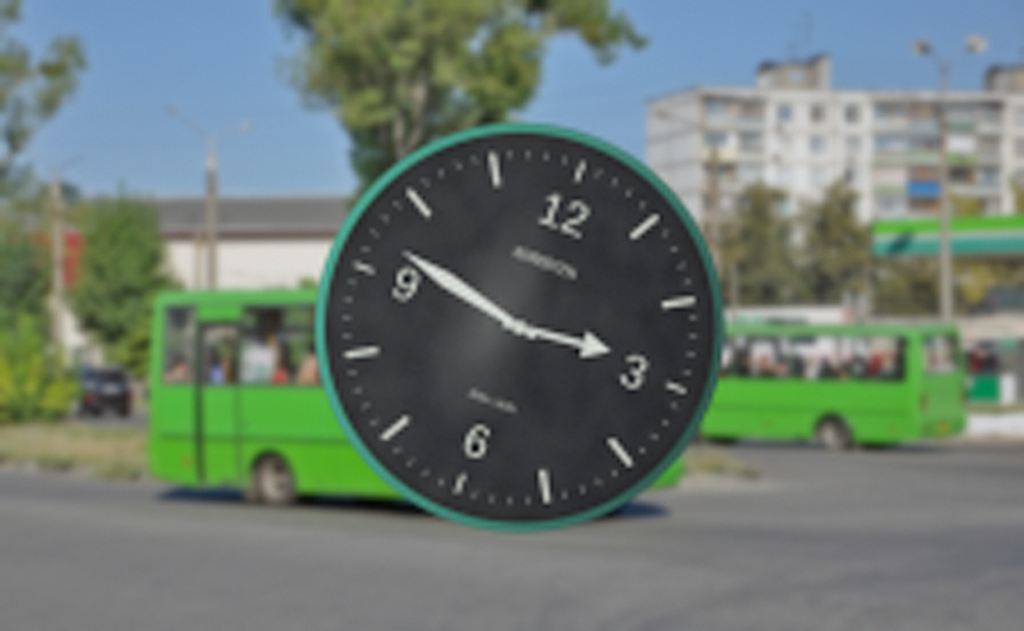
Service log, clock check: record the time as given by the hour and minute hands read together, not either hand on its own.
2:47
